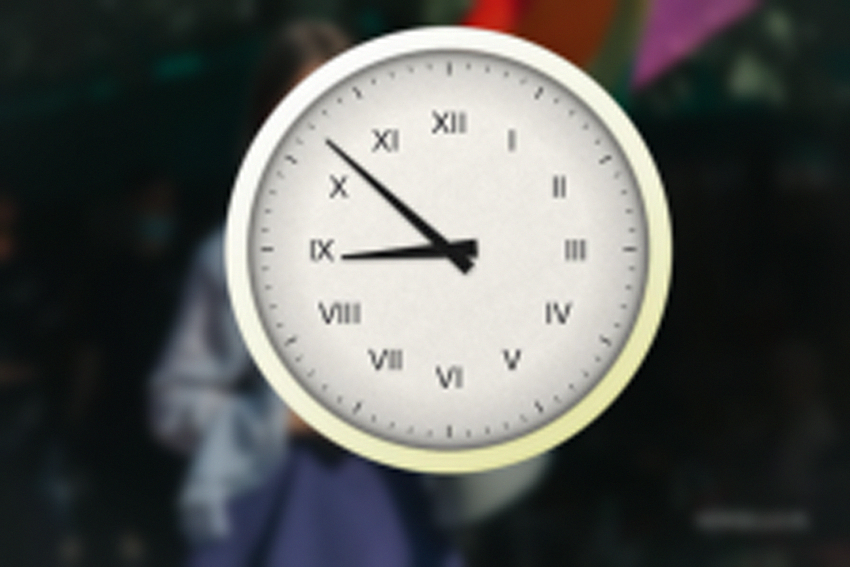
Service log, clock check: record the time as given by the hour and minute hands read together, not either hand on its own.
8:52
